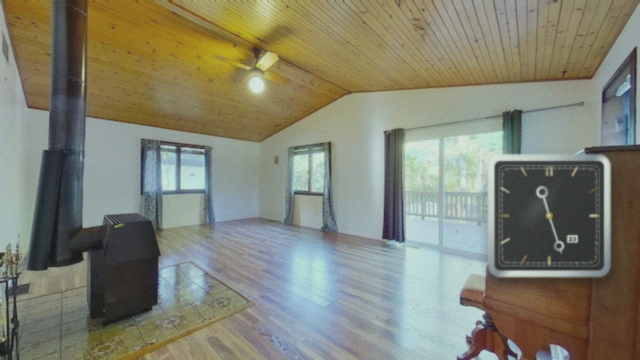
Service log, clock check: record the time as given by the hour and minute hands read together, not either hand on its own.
11:27
